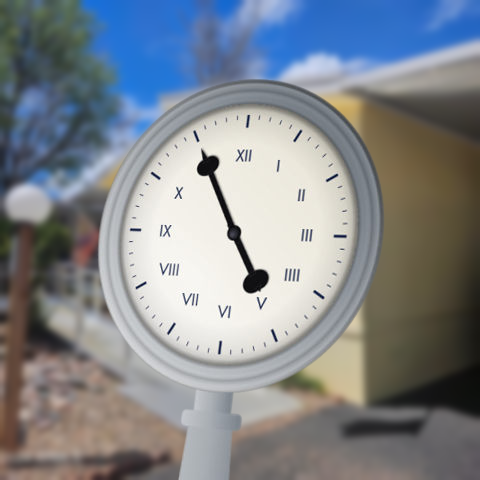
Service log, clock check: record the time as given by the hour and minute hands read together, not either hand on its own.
4:55
